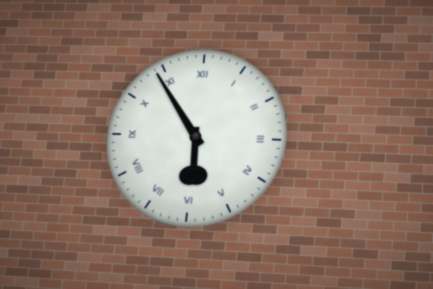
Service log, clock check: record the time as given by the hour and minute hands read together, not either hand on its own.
5:54
